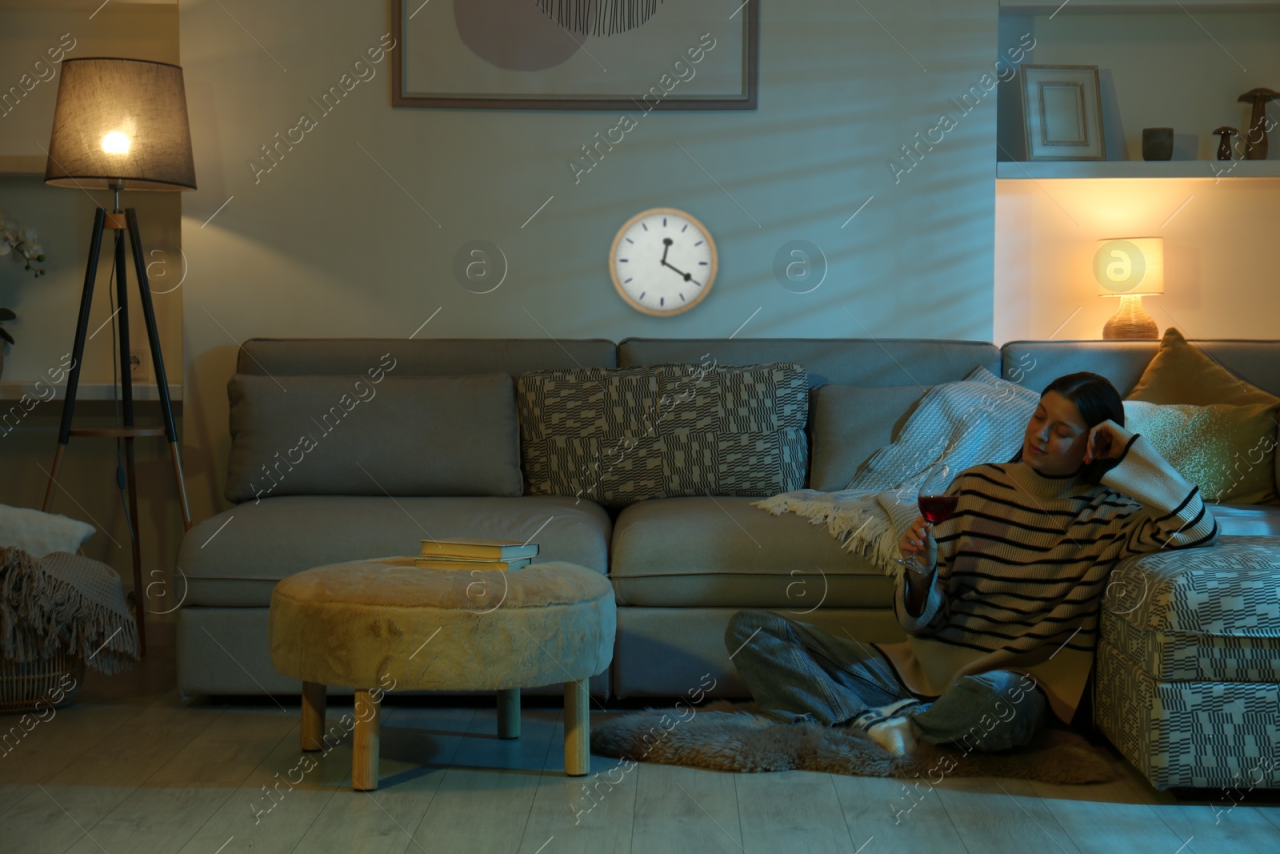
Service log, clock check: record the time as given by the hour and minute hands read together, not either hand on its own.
12:20
